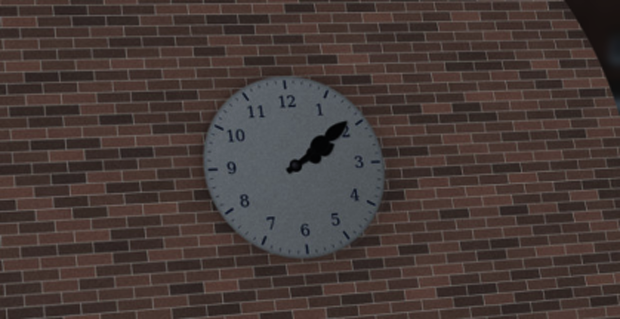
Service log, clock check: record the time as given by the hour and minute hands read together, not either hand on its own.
2:09
